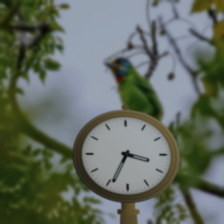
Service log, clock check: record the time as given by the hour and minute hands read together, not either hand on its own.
3:34
